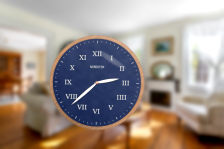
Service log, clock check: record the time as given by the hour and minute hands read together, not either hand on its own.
2:38
